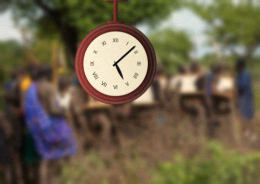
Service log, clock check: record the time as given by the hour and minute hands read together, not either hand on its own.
5:08
